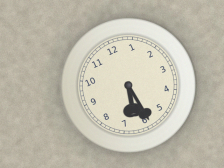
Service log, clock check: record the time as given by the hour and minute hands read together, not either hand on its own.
6:29
